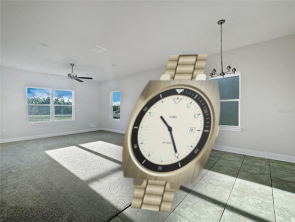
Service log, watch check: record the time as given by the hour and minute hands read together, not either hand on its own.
10:25
